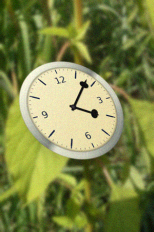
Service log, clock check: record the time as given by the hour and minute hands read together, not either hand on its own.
4:08
